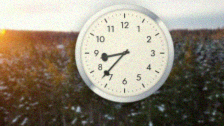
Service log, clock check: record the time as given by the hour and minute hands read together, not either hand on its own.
8:37
